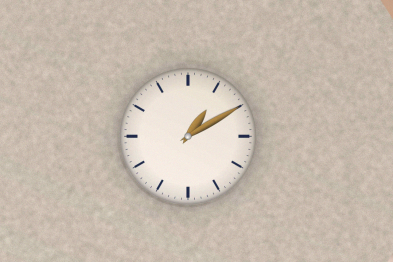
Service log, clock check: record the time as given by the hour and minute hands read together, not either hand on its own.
1:10
